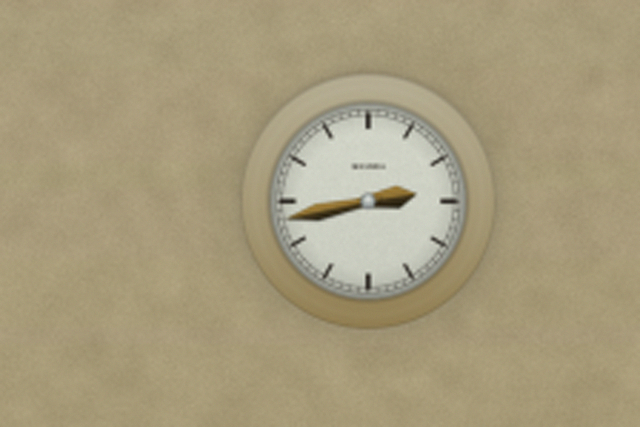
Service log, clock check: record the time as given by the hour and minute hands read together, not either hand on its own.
2:43
